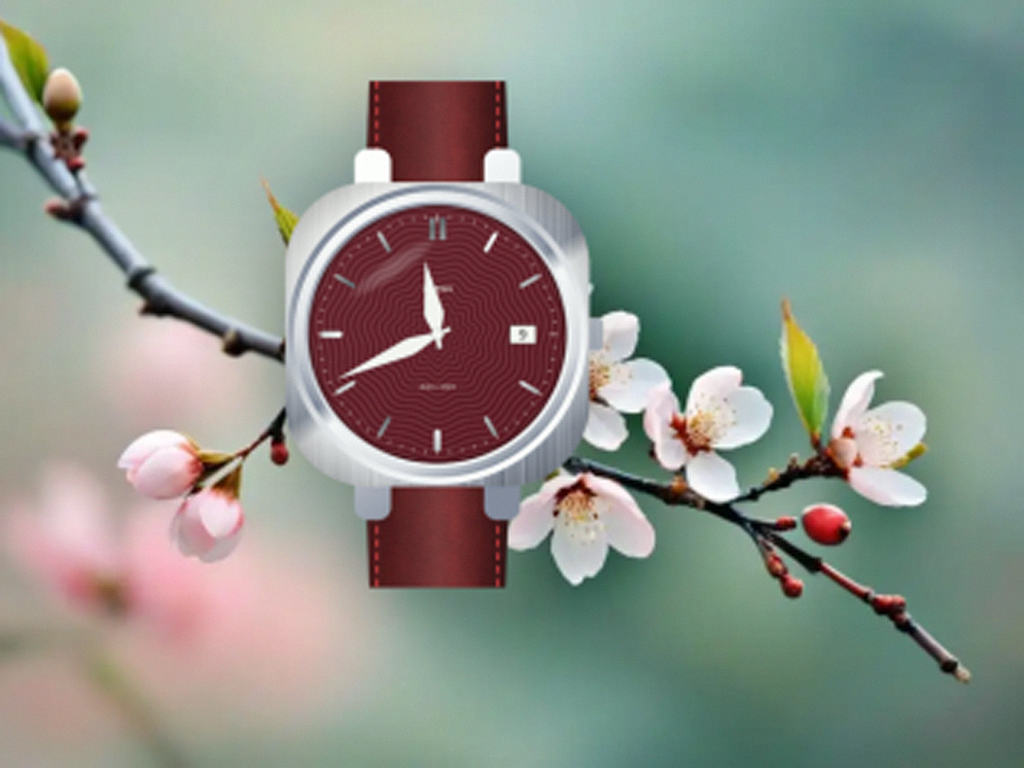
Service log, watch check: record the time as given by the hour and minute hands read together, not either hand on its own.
11:41
